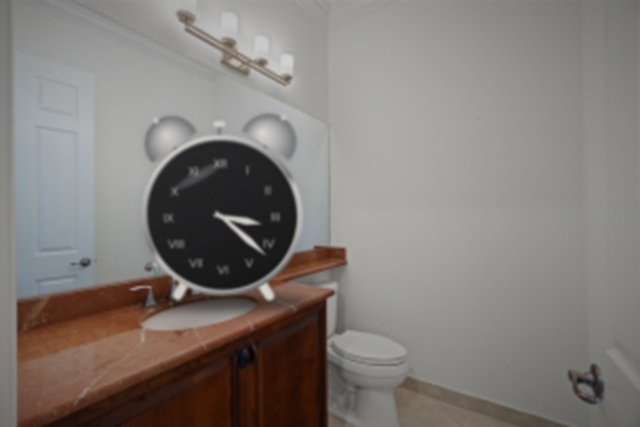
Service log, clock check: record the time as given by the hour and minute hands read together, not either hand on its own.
3:22
